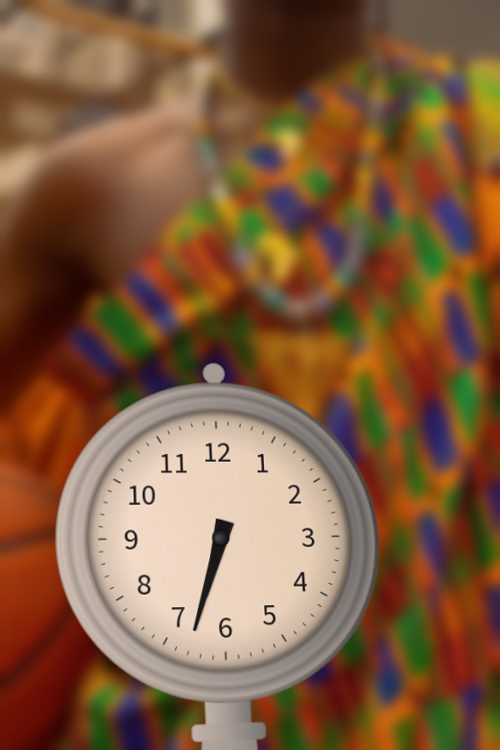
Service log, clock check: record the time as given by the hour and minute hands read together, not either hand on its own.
6:33
